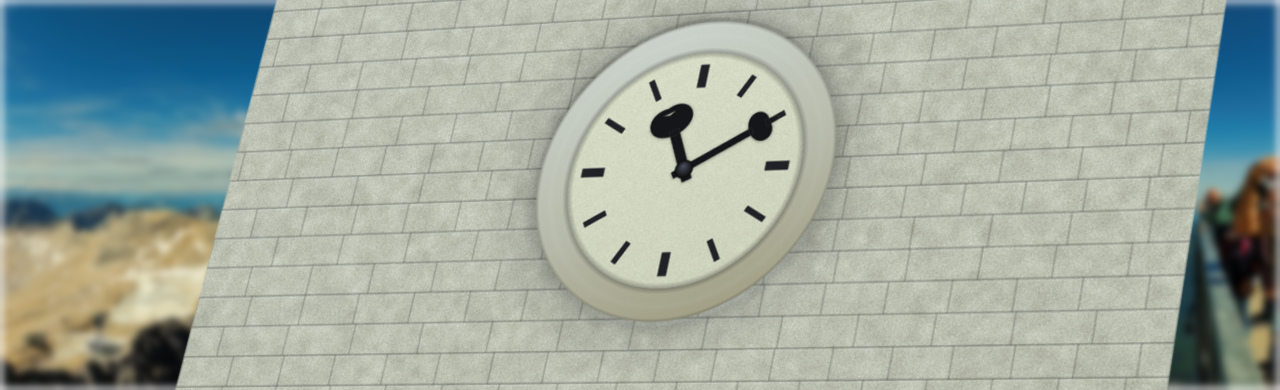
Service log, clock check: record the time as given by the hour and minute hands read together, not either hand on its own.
11:10
